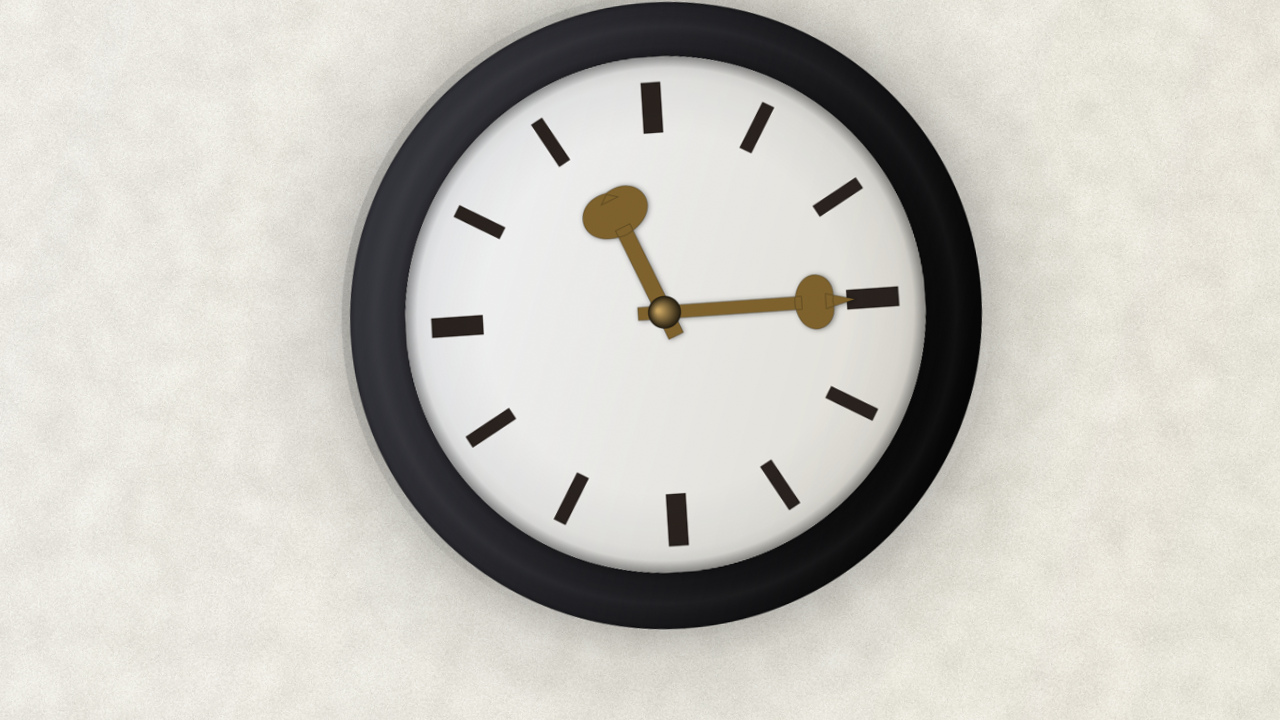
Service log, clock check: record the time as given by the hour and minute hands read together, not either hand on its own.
11:15
